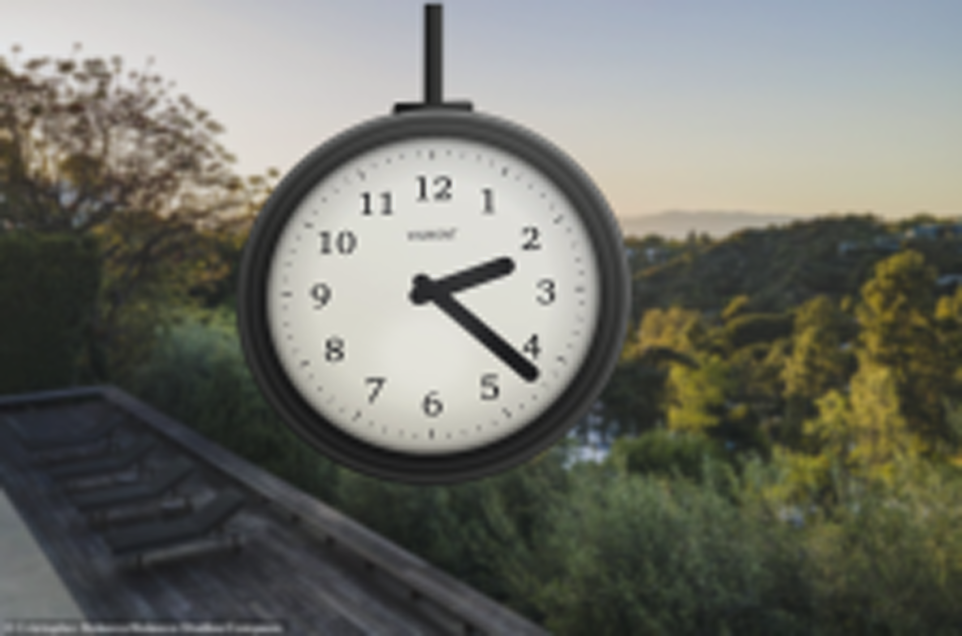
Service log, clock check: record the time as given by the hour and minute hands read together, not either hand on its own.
2:22
